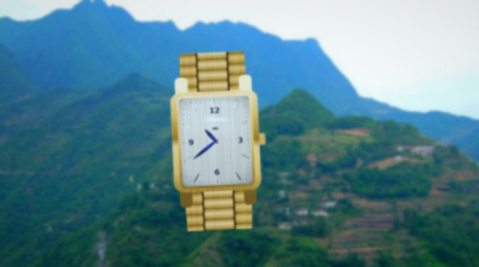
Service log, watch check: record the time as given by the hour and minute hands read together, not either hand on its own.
10:39
